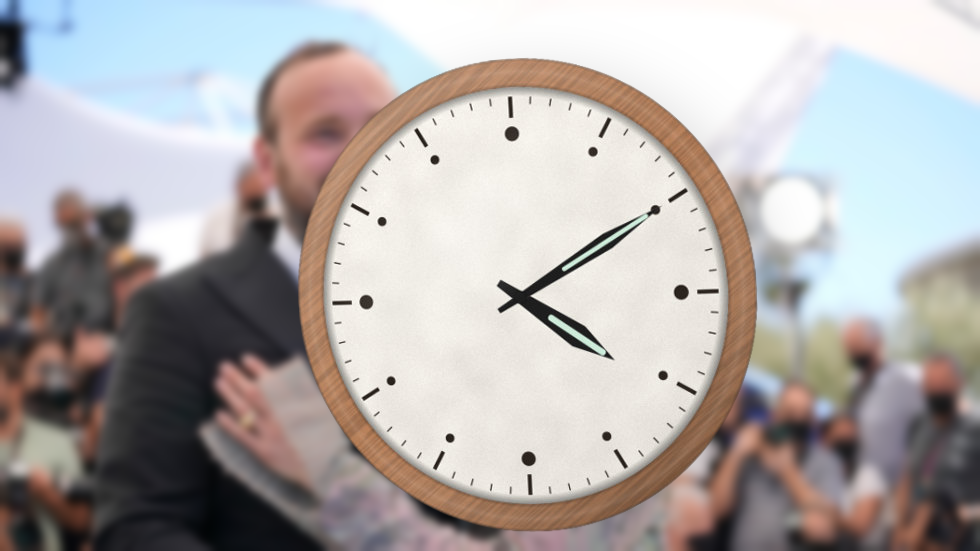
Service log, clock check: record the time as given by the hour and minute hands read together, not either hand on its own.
4:10
